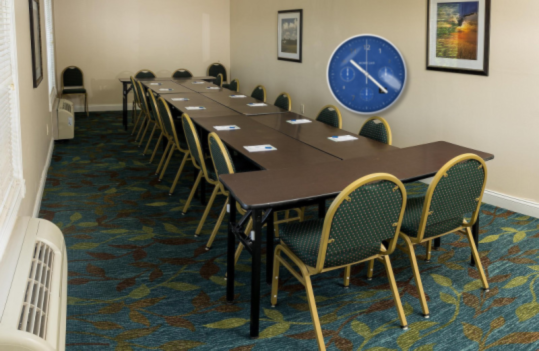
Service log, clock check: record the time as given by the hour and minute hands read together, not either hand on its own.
10:22
